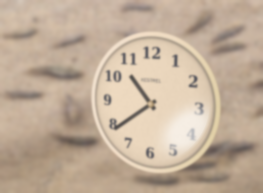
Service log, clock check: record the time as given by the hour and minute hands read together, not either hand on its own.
10:39
